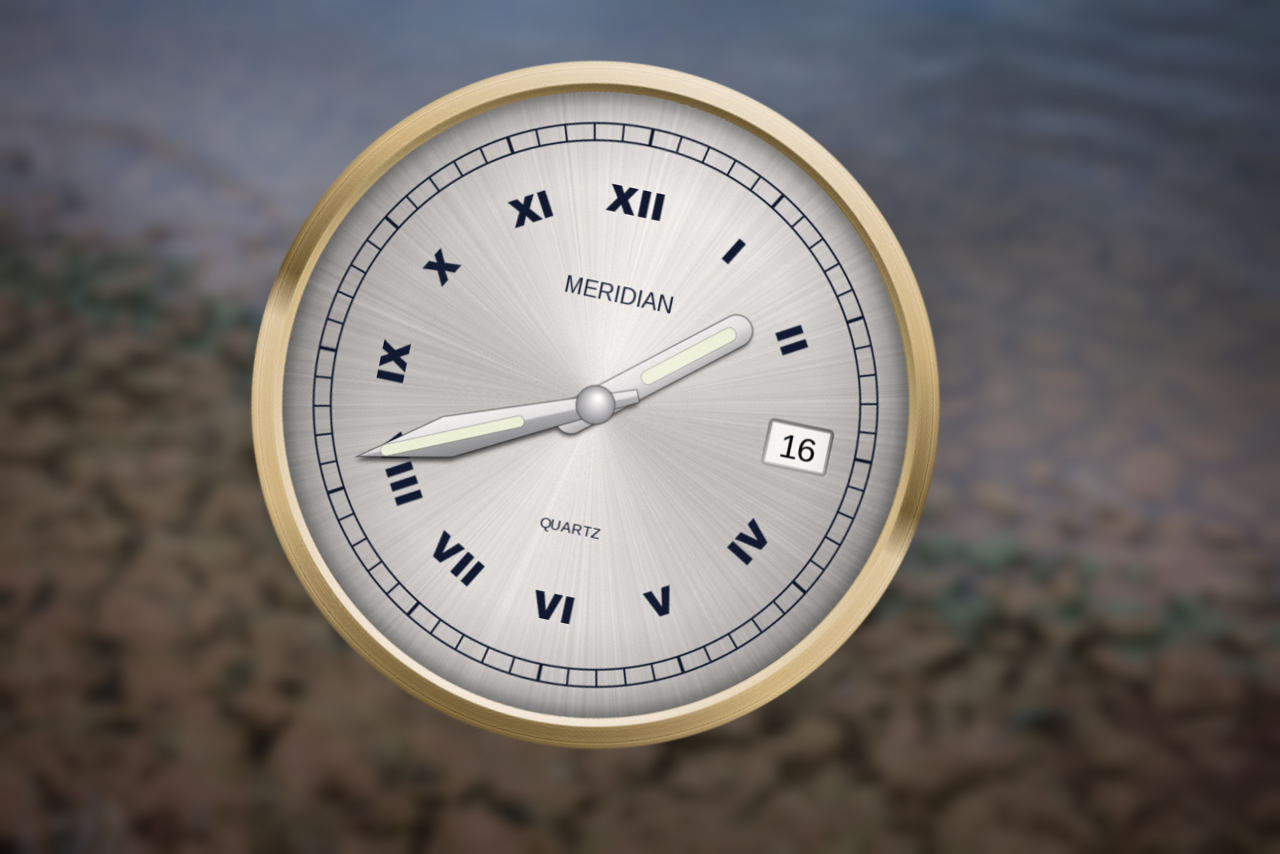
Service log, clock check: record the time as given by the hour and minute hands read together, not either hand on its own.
1:41
